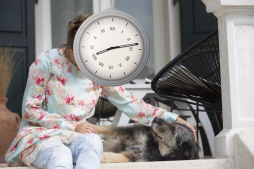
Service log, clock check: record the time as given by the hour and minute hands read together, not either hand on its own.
8:13
